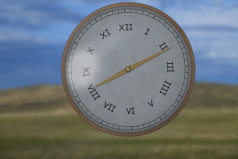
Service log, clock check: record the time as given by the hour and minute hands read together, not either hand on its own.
8:11
